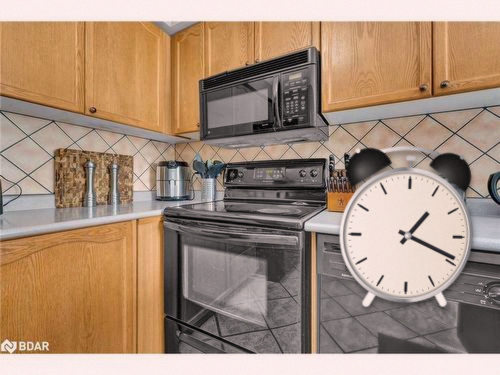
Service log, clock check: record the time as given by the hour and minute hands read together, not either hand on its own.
1:19
